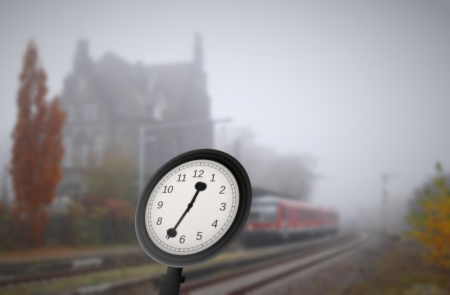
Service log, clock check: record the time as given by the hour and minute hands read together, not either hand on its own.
12:34
